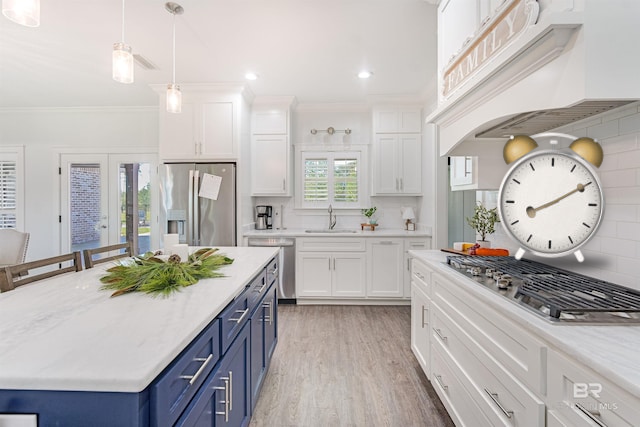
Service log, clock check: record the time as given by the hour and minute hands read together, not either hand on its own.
8:10
